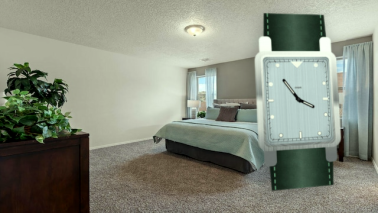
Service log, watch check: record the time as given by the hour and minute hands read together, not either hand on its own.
3:54
